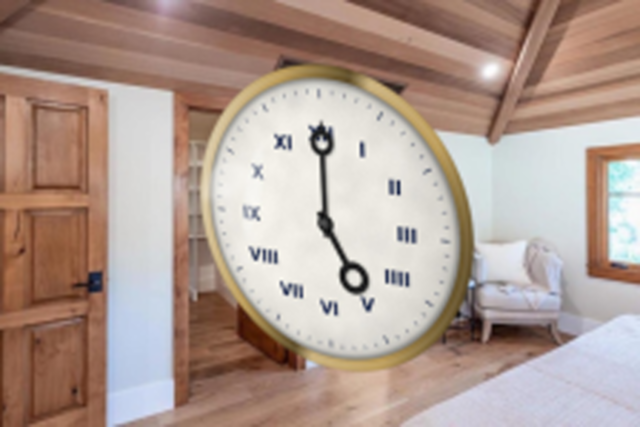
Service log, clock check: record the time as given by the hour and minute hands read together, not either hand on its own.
5:00
